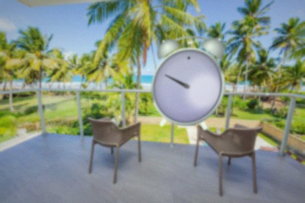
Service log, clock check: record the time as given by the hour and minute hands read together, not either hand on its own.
9:49
